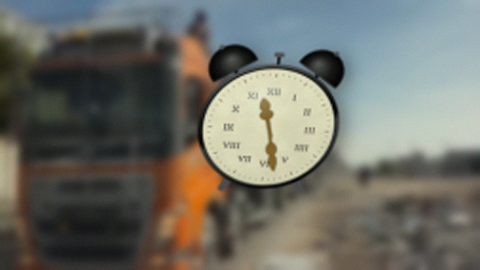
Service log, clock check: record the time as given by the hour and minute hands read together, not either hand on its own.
11:28
